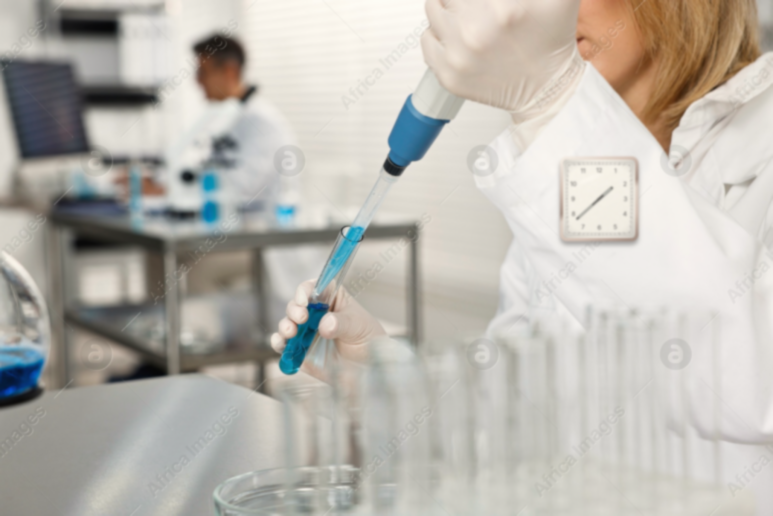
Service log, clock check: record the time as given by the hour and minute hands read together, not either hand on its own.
1:38
